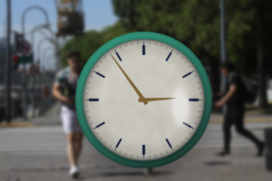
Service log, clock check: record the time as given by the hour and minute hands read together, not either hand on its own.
2:54
